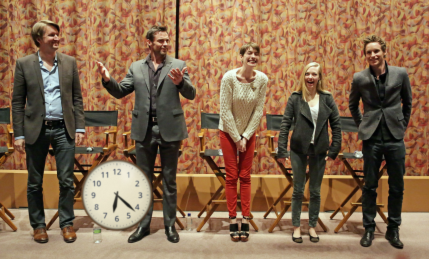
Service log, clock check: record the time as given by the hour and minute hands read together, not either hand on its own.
6:22
